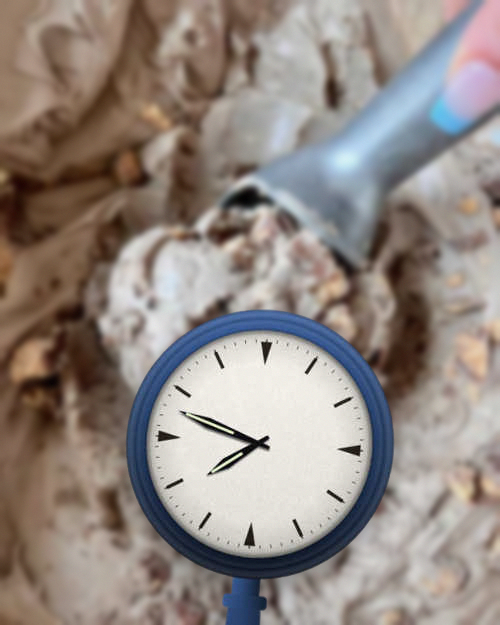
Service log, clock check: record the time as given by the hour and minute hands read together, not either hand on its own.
7:48
